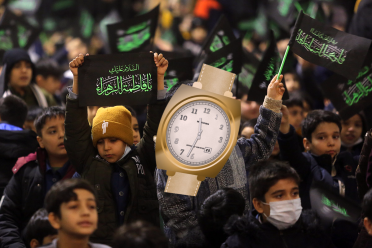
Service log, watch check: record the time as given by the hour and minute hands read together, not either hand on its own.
11:32
